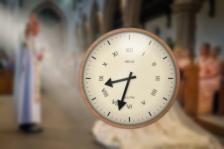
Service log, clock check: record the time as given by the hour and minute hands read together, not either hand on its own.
8:33
